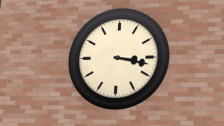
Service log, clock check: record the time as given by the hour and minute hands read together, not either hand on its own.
3:17
